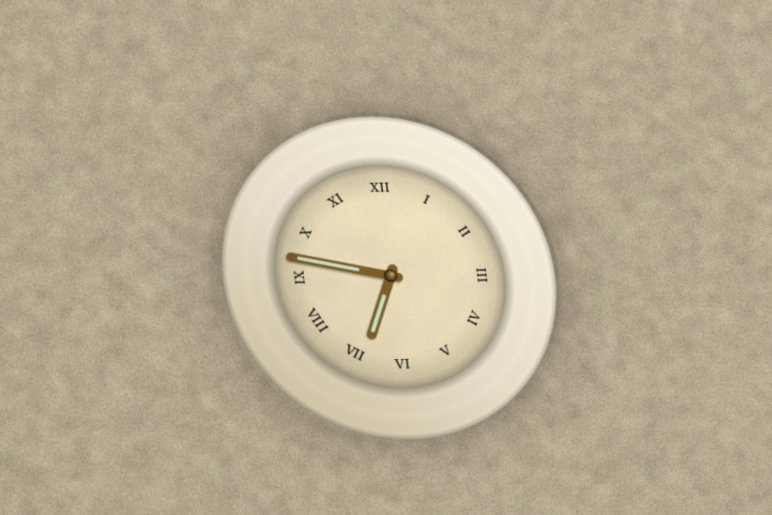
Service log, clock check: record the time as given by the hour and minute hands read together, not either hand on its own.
6:47
